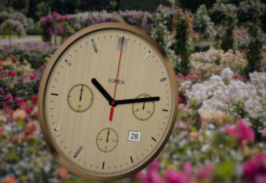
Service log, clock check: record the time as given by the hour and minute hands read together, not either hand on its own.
10:13
